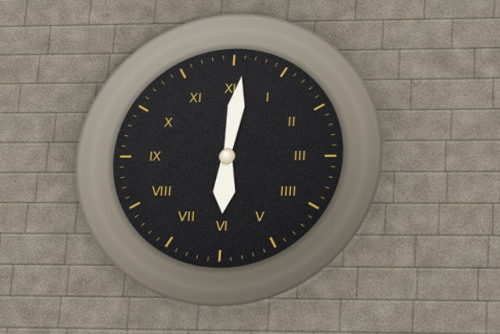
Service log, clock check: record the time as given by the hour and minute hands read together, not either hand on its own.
6:01
